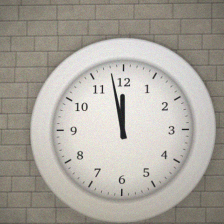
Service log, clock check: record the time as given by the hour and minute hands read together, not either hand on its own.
11:58
